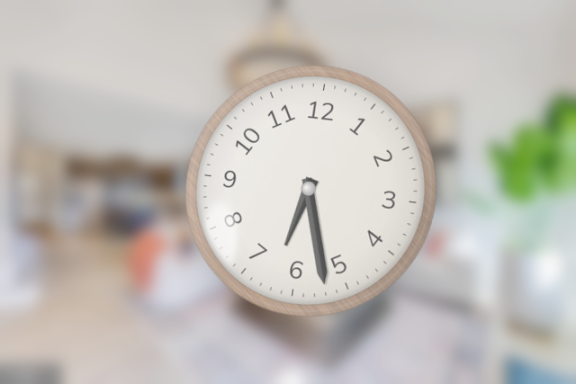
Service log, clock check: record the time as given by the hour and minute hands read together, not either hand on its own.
6:27
